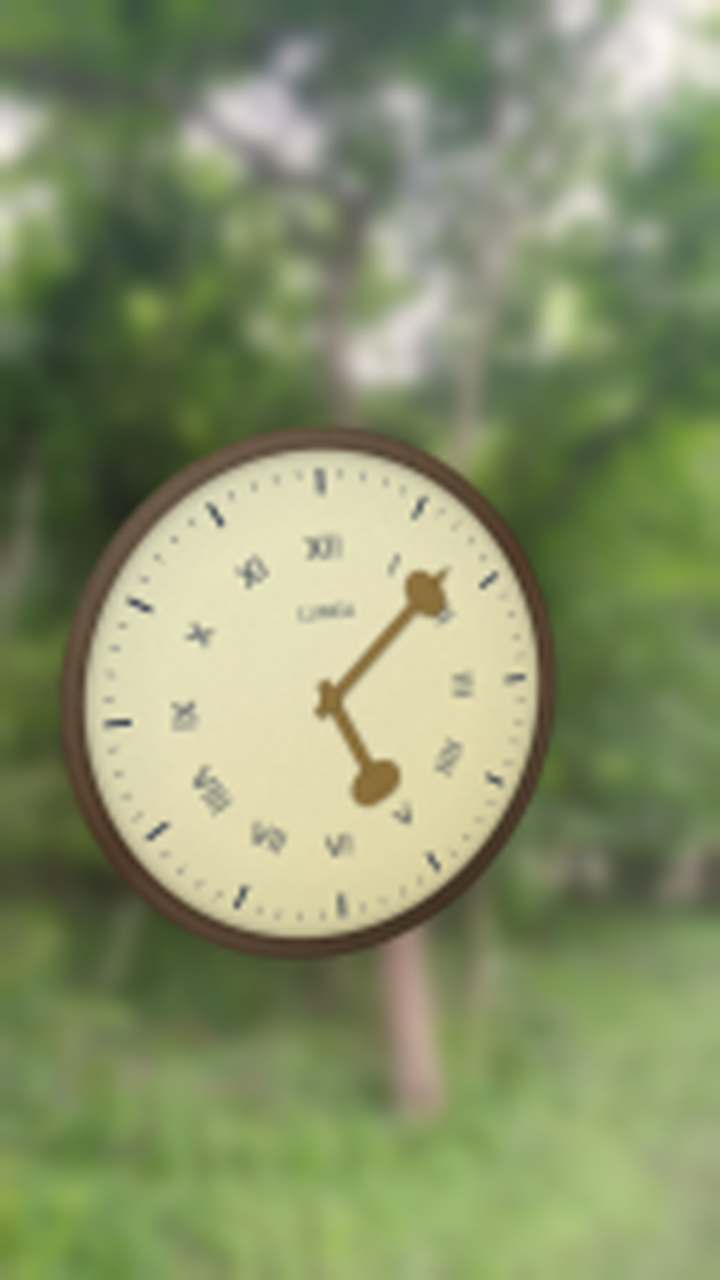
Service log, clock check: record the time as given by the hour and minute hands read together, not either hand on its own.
5:08
